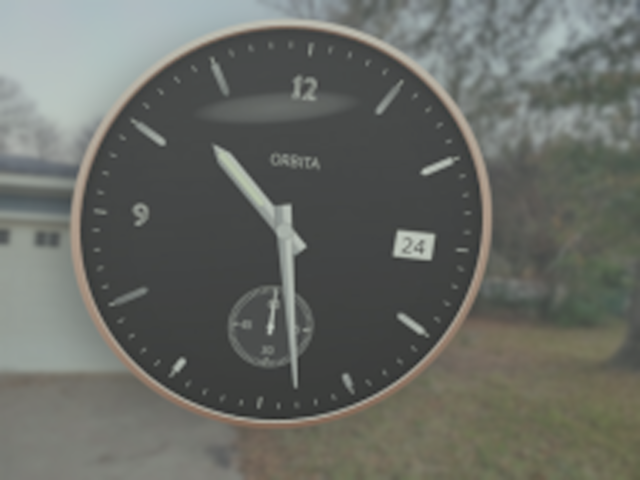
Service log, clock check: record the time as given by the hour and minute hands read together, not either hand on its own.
10:28
